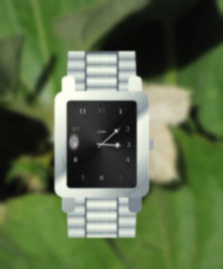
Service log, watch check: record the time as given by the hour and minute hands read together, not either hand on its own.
3:08
